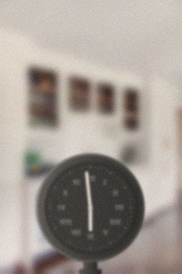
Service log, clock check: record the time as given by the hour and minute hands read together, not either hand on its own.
5:59
